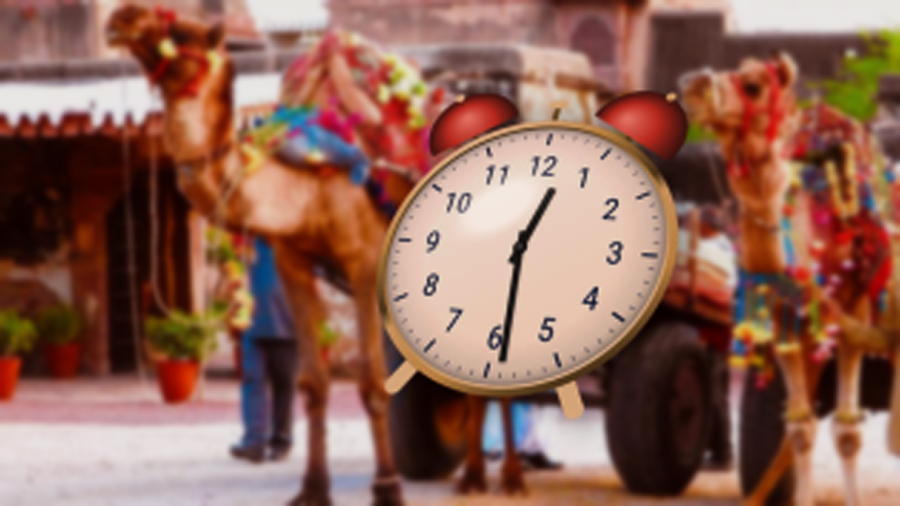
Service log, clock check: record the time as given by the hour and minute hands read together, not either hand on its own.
12:29
